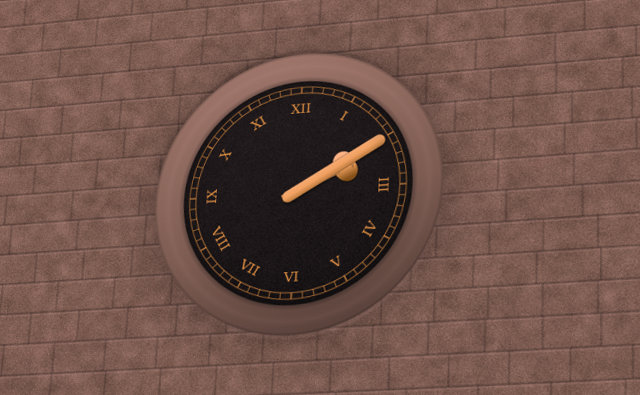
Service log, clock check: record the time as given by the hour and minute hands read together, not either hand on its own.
2:10
